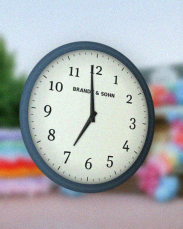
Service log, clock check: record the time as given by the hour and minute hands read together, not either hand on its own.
6:59
